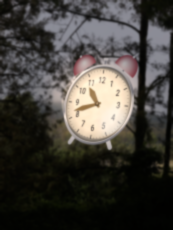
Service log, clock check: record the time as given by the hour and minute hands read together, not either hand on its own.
10:42
